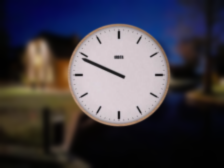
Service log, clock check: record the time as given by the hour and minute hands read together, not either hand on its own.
9:49
